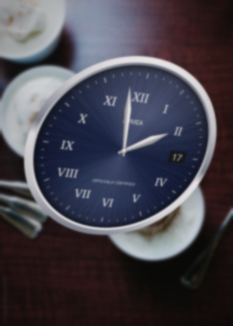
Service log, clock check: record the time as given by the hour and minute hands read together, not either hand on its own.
1:58
